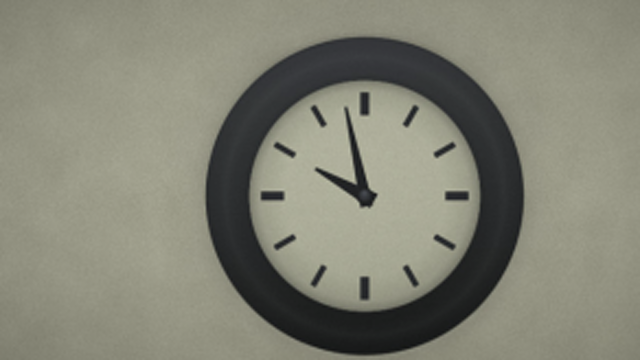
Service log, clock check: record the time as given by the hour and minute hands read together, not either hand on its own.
9:58
